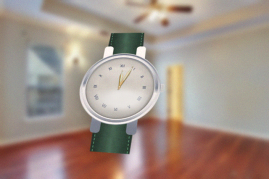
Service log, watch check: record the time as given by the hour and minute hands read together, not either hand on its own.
12:04
